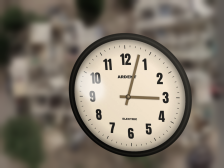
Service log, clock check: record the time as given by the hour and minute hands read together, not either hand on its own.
3:03
